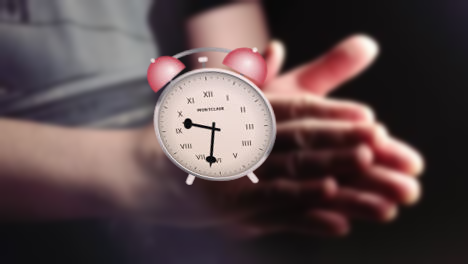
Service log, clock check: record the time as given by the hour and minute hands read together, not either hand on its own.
9:32
